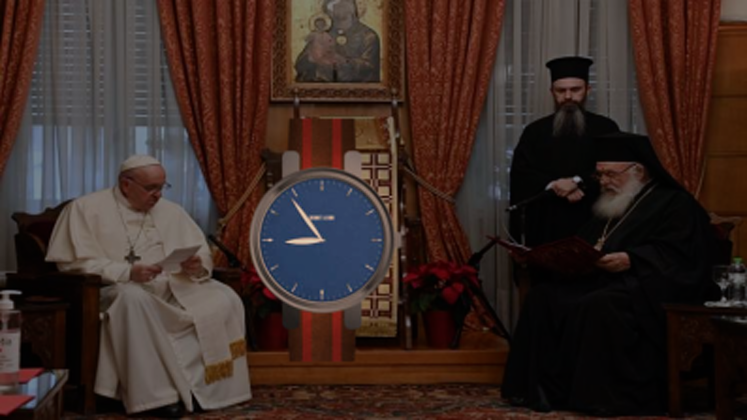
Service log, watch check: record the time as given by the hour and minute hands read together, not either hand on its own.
8:54
